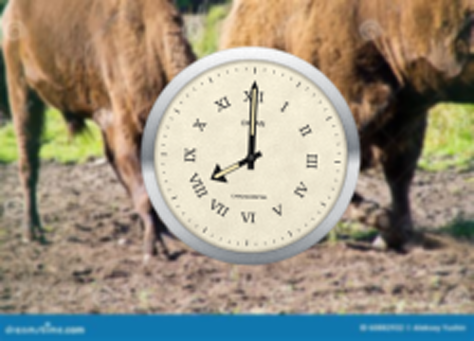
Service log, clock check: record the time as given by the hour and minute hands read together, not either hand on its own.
8:00
